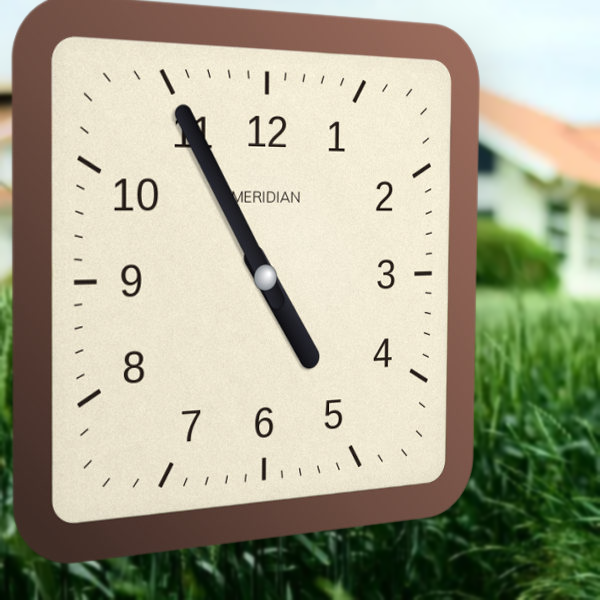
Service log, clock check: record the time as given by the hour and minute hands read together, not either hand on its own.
4:55
